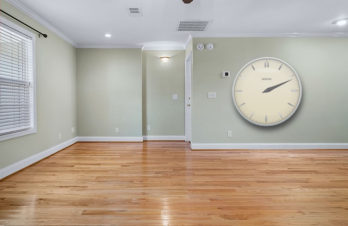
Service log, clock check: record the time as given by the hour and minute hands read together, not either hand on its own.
2:11
